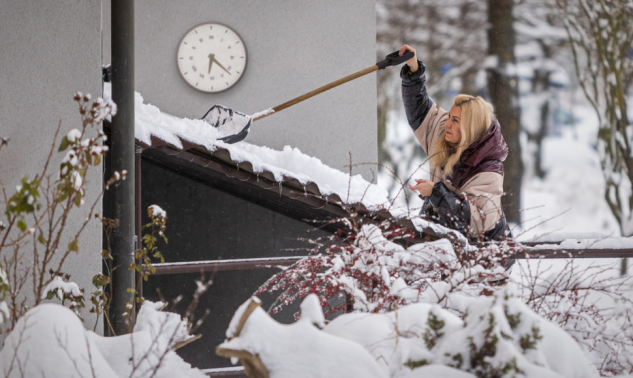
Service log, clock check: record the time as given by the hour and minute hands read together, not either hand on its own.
6:22
